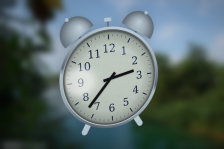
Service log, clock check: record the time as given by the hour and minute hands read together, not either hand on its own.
2:37
